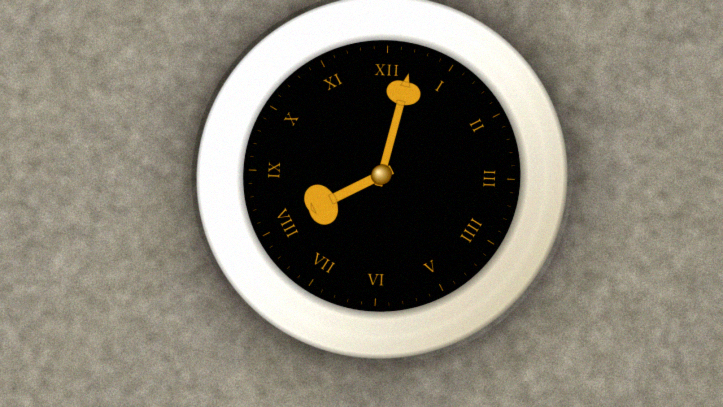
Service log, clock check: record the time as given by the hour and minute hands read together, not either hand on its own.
8:02
